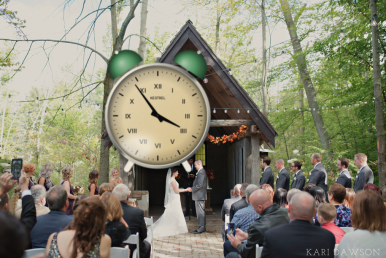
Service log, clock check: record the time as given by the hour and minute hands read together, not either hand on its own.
3:54
